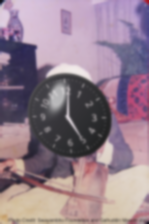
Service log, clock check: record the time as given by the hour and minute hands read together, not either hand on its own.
5:01
